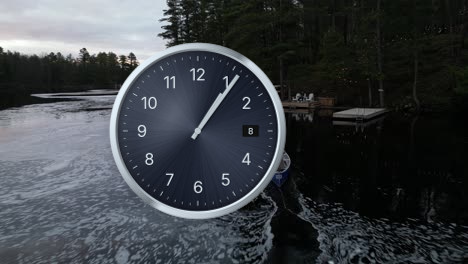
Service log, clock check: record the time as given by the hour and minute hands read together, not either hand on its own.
1:06
